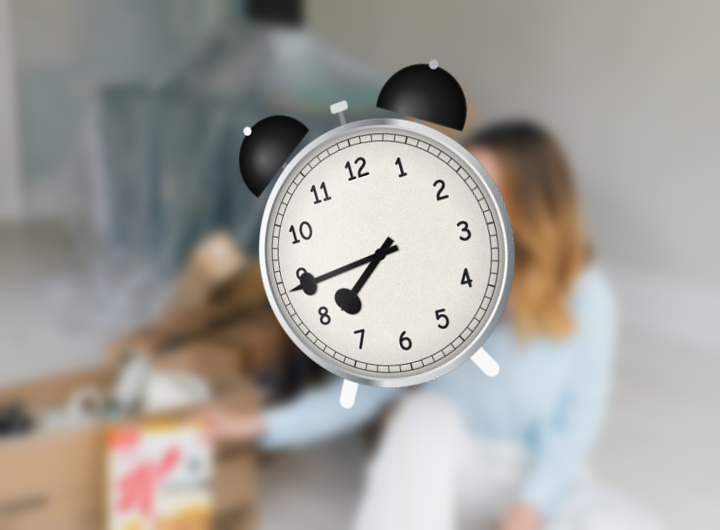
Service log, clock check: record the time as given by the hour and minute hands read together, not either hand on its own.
7:44
